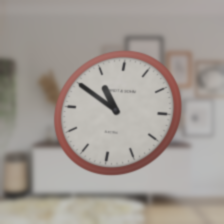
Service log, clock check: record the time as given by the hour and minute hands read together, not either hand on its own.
10:50
